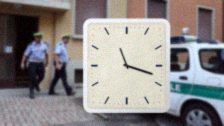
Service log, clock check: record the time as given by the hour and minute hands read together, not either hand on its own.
11:18
